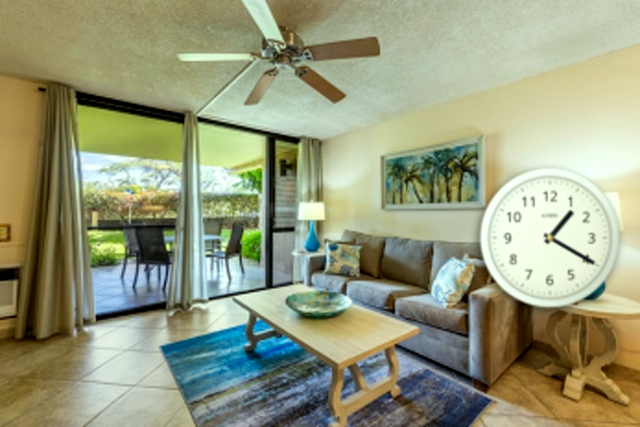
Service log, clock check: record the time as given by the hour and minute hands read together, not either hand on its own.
1:20
